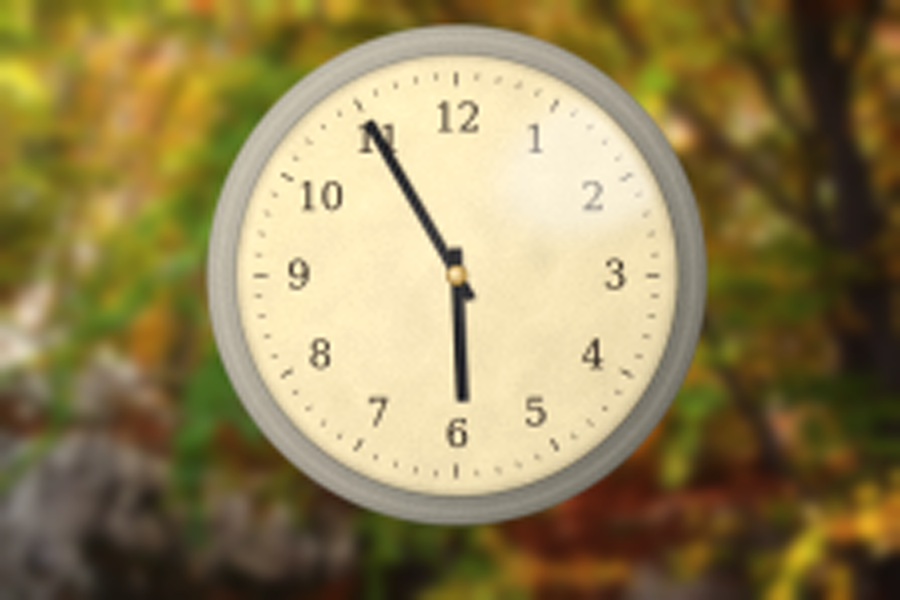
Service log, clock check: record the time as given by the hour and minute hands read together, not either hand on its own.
5:55
